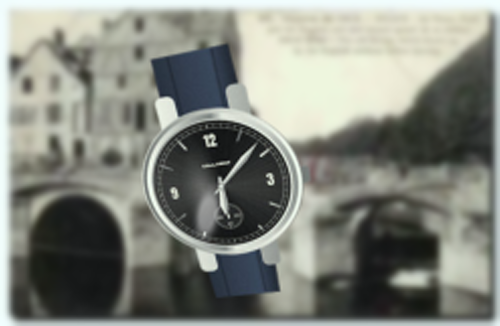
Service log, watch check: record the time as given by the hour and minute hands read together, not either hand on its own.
6:08
